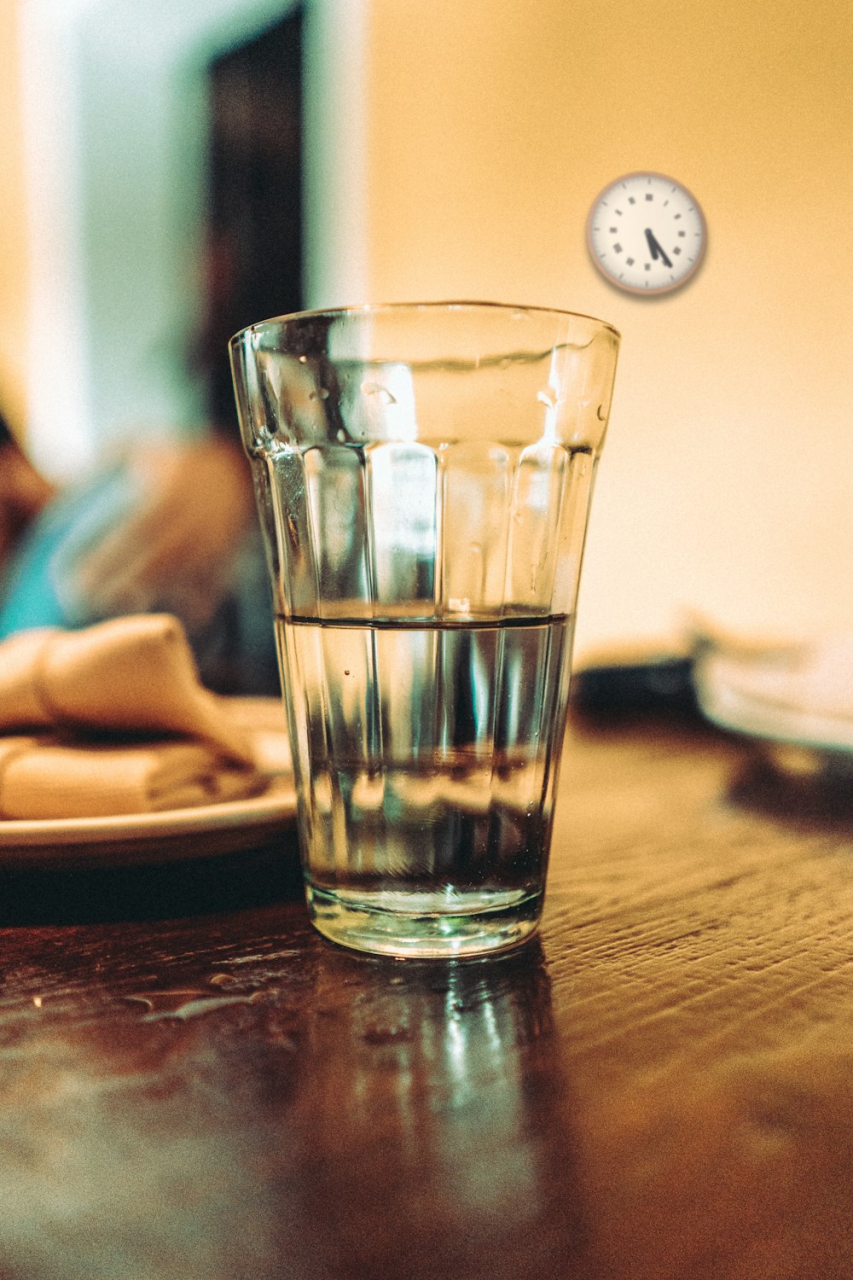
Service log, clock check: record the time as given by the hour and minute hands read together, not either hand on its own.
5:24
